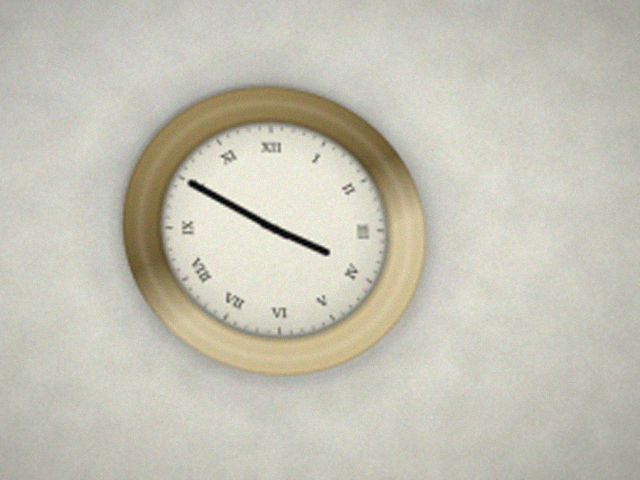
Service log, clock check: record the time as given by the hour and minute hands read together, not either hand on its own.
3:50
